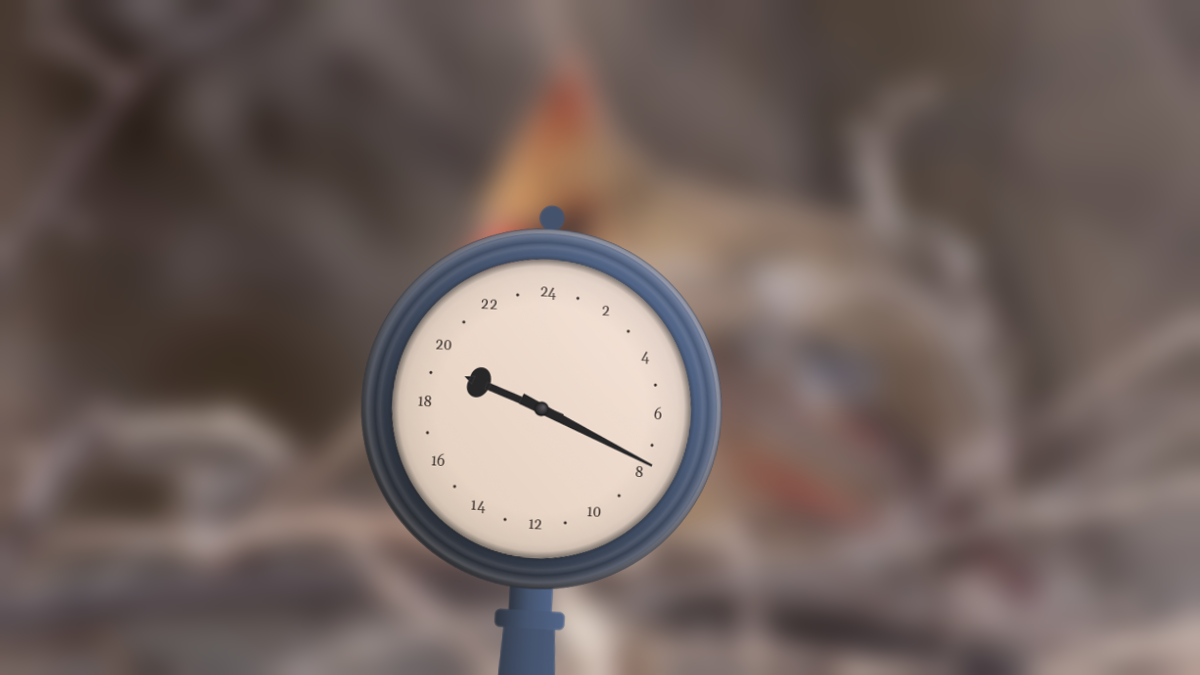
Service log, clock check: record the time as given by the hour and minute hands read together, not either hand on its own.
19:19
